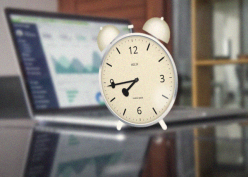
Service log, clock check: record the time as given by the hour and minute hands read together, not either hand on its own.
7:44
